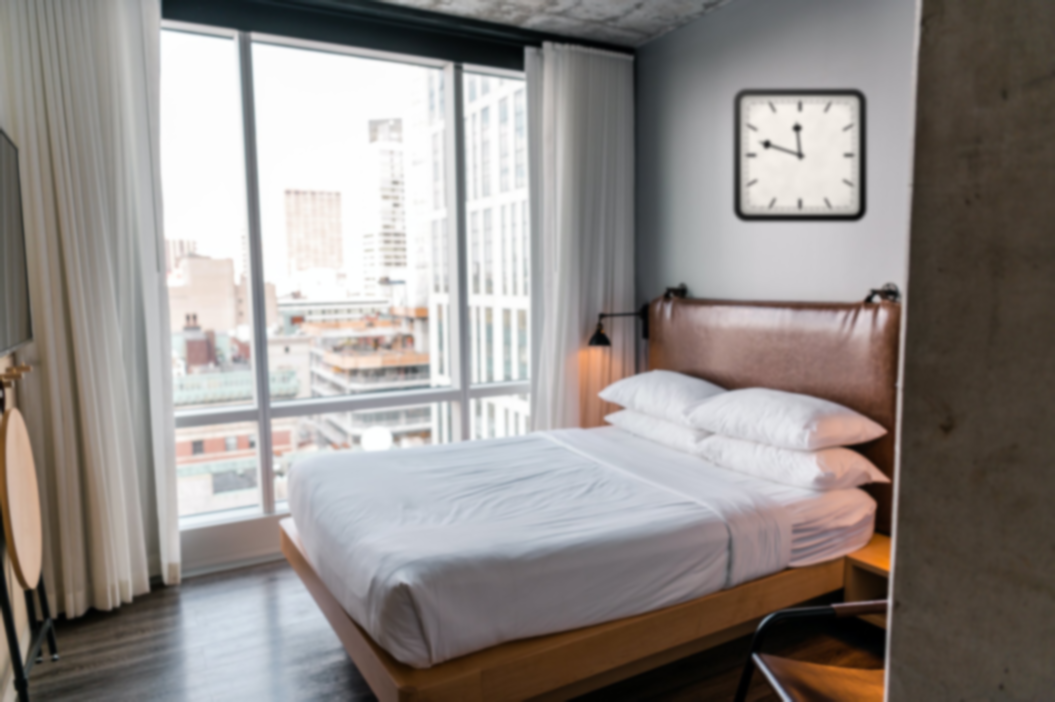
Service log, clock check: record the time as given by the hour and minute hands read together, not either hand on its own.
11:48
